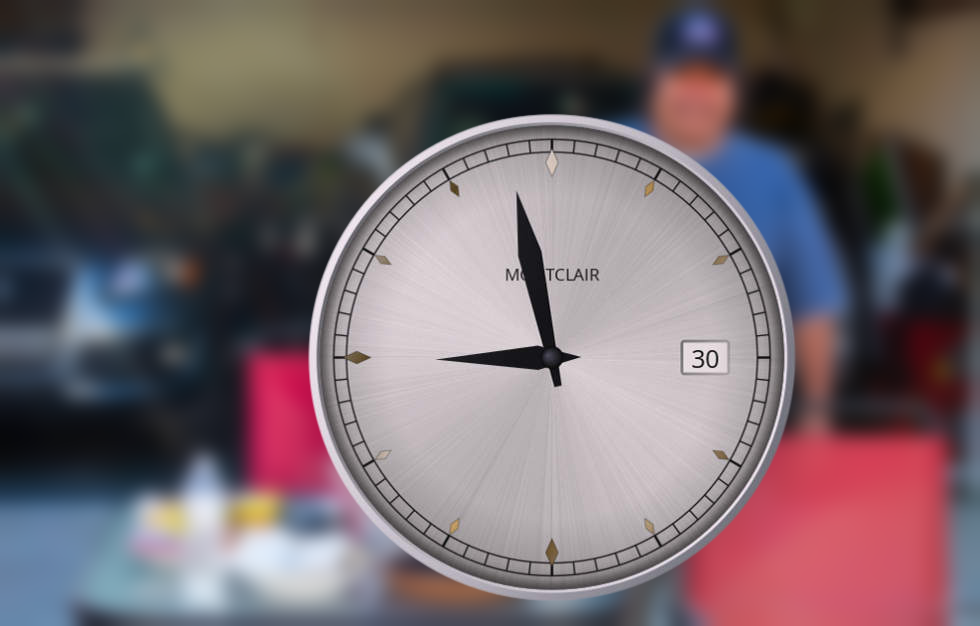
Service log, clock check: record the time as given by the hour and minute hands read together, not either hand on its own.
8:58
